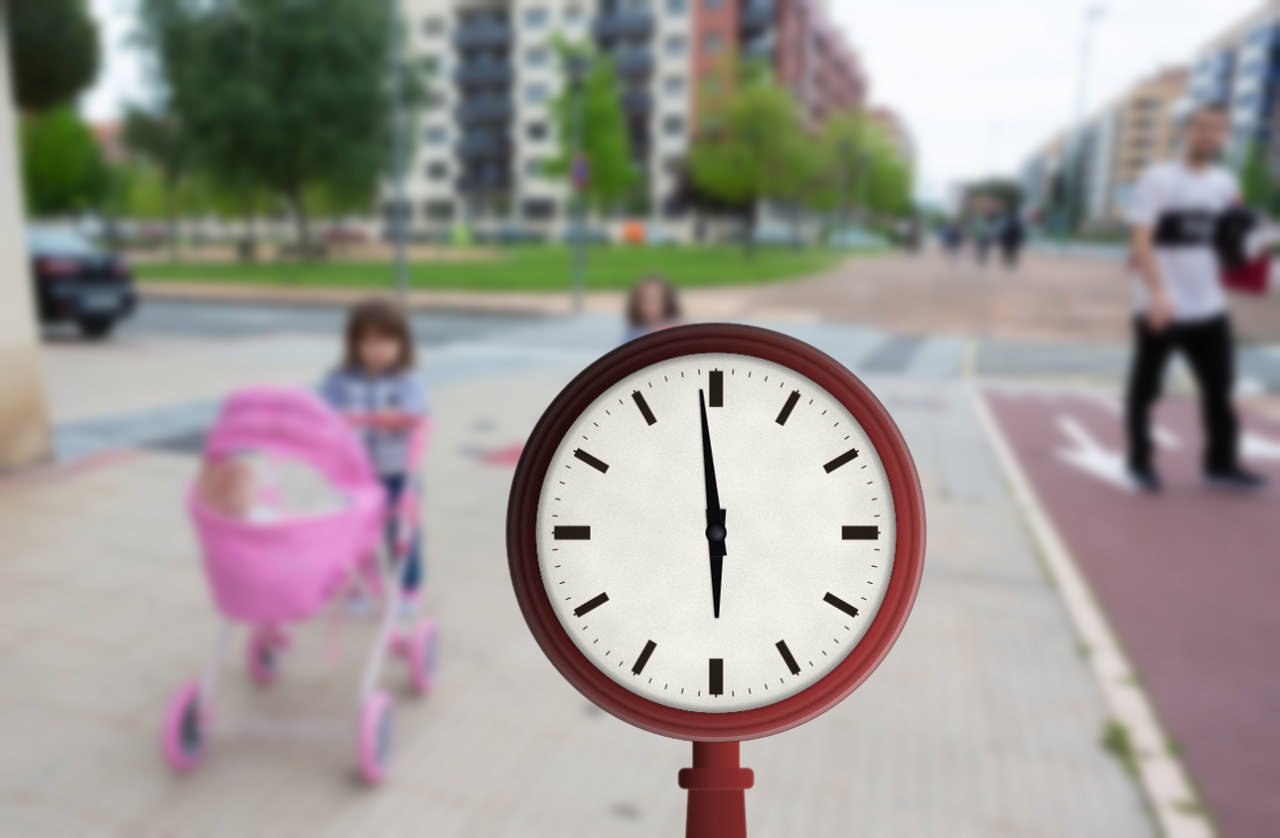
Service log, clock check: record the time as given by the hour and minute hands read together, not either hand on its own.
5:59
